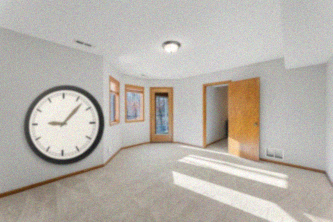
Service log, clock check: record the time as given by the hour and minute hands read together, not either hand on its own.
9:07
